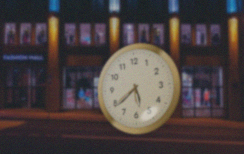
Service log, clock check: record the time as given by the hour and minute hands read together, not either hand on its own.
5:39
